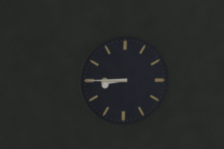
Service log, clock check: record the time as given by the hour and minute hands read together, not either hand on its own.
8:45
